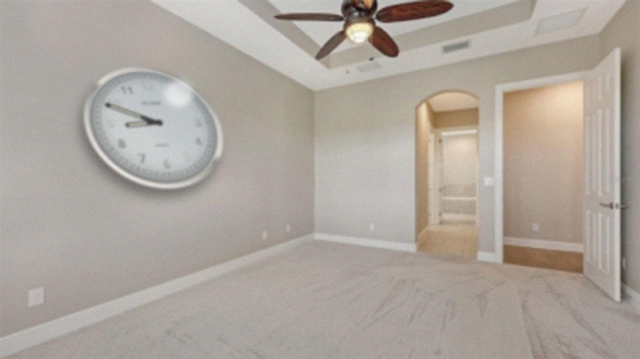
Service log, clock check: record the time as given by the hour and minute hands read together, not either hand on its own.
8:49
